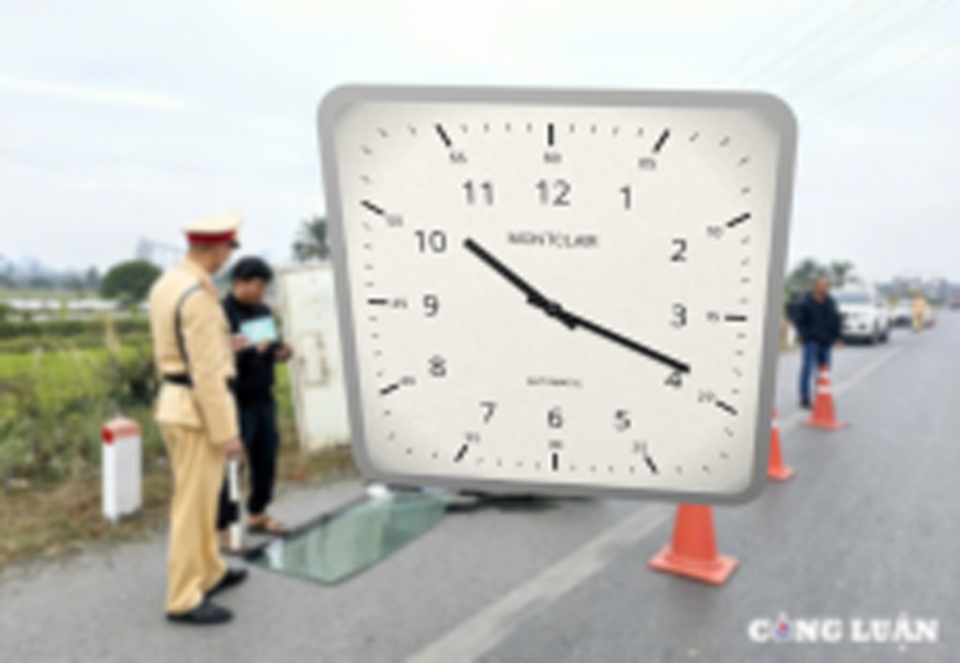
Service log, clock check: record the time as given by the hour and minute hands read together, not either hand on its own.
10:19
